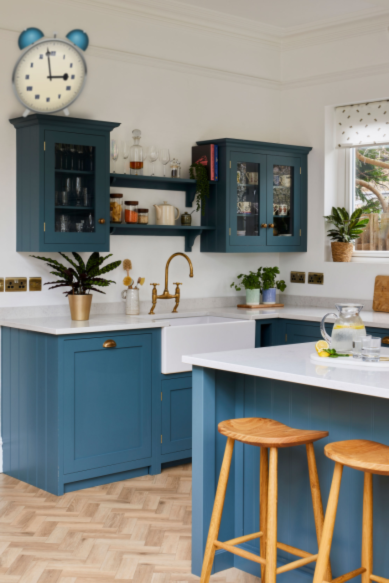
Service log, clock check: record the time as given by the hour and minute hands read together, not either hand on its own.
2:58
